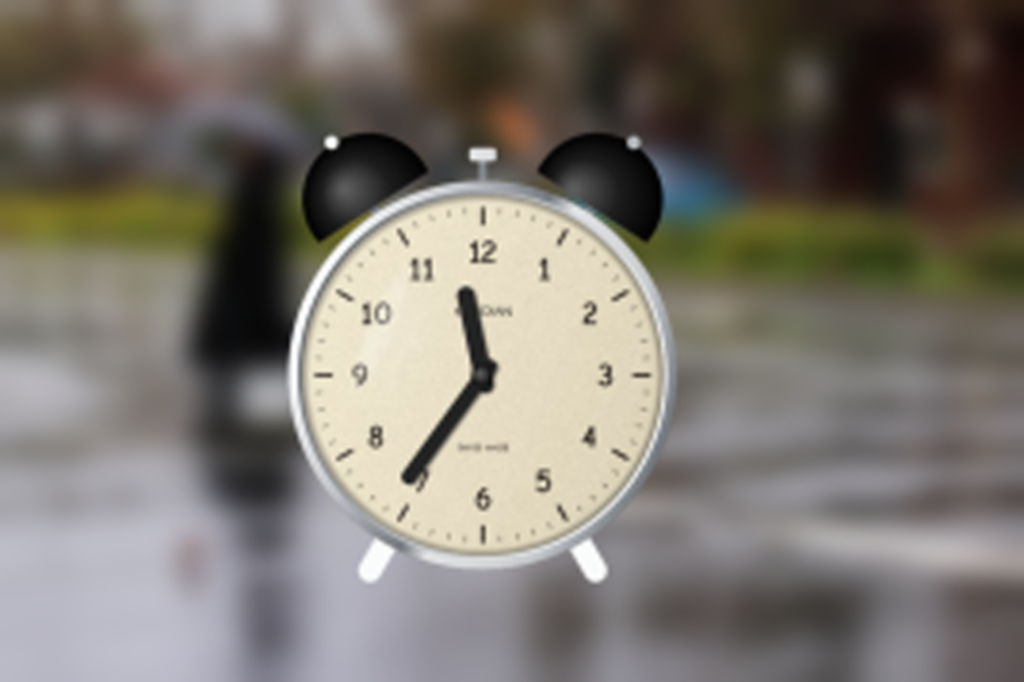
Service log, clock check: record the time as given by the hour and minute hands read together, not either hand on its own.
11:36
